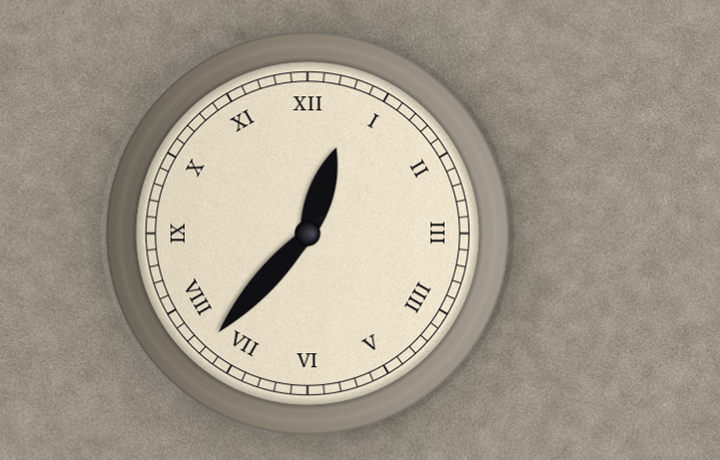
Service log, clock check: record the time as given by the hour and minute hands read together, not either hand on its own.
12:37
